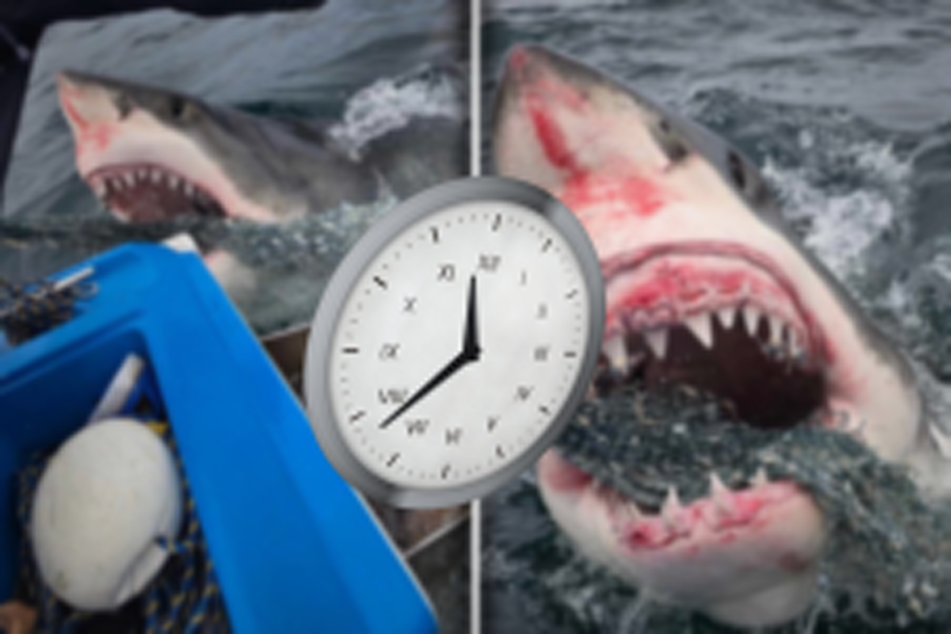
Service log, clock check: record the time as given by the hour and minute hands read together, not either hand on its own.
11:38
